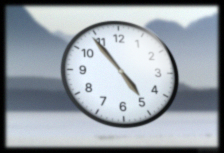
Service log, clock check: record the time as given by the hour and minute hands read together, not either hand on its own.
4:54
